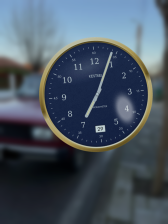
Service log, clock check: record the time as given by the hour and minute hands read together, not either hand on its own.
7:04
